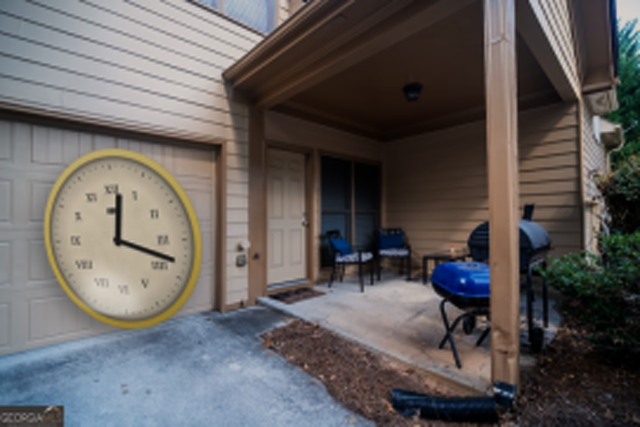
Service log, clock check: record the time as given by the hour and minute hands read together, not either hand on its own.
12:18
